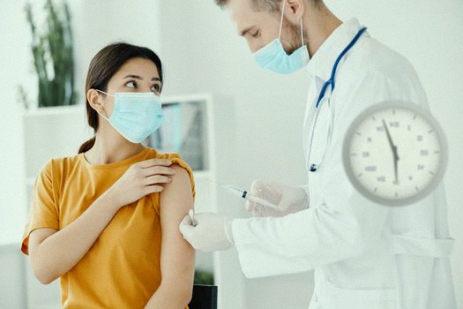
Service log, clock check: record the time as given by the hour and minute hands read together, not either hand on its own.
5:57
